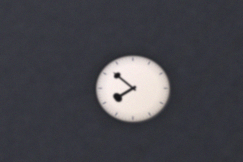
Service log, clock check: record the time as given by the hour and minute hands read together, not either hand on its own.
7:52
